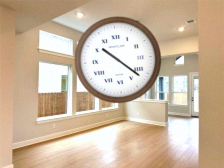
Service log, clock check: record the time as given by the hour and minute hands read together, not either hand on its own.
10:22
